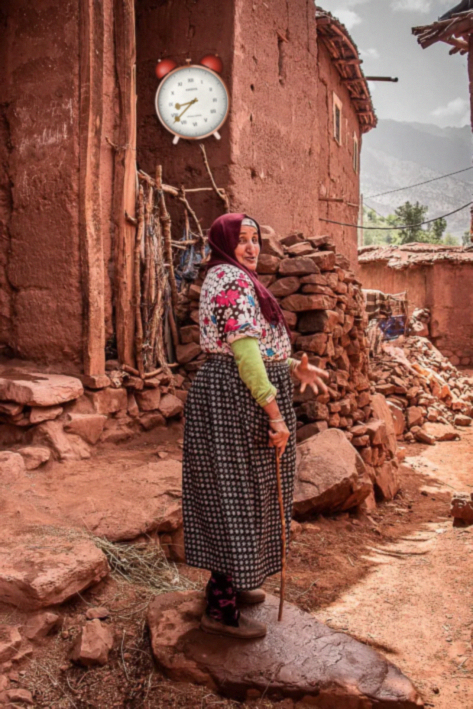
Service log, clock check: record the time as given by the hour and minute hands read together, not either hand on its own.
8:38
